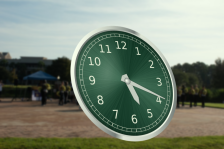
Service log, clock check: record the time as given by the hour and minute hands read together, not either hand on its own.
5:19
